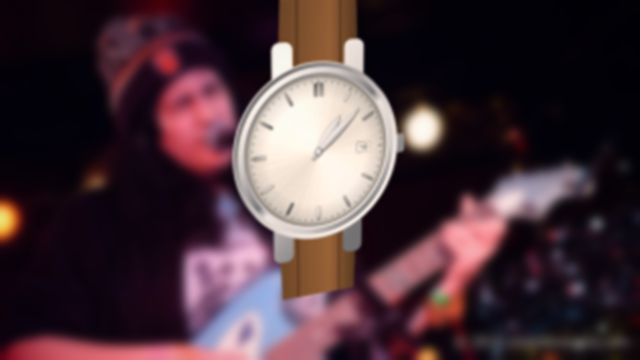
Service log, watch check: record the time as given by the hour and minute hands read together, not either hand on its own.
1:08
